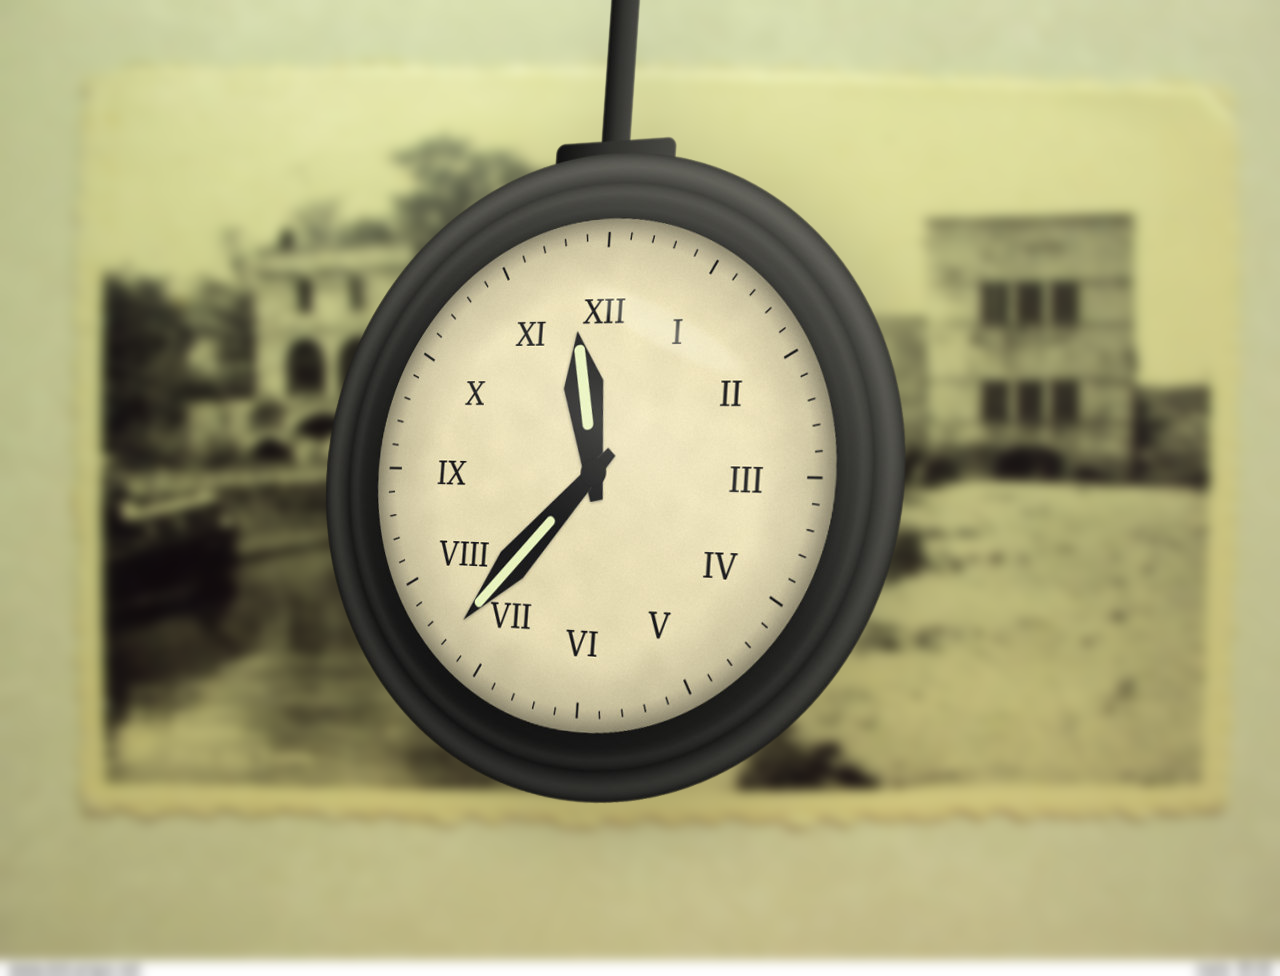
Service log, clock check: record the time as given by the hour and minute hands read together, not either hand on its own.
11:37
